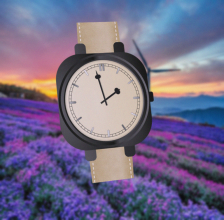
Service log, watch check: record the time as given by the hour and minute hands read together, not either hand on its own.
1:58
